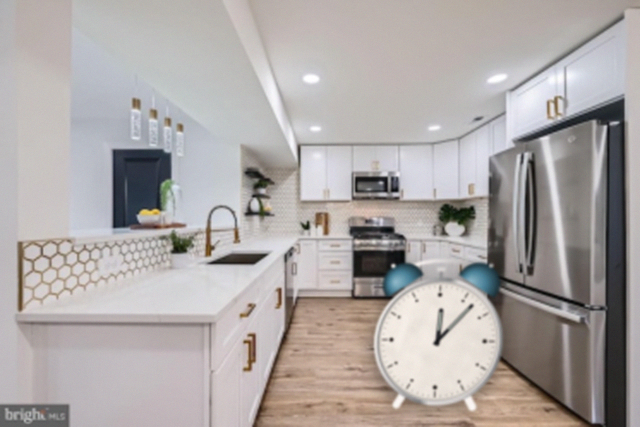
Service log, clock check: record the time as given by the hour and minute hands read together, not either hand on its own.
12:07
